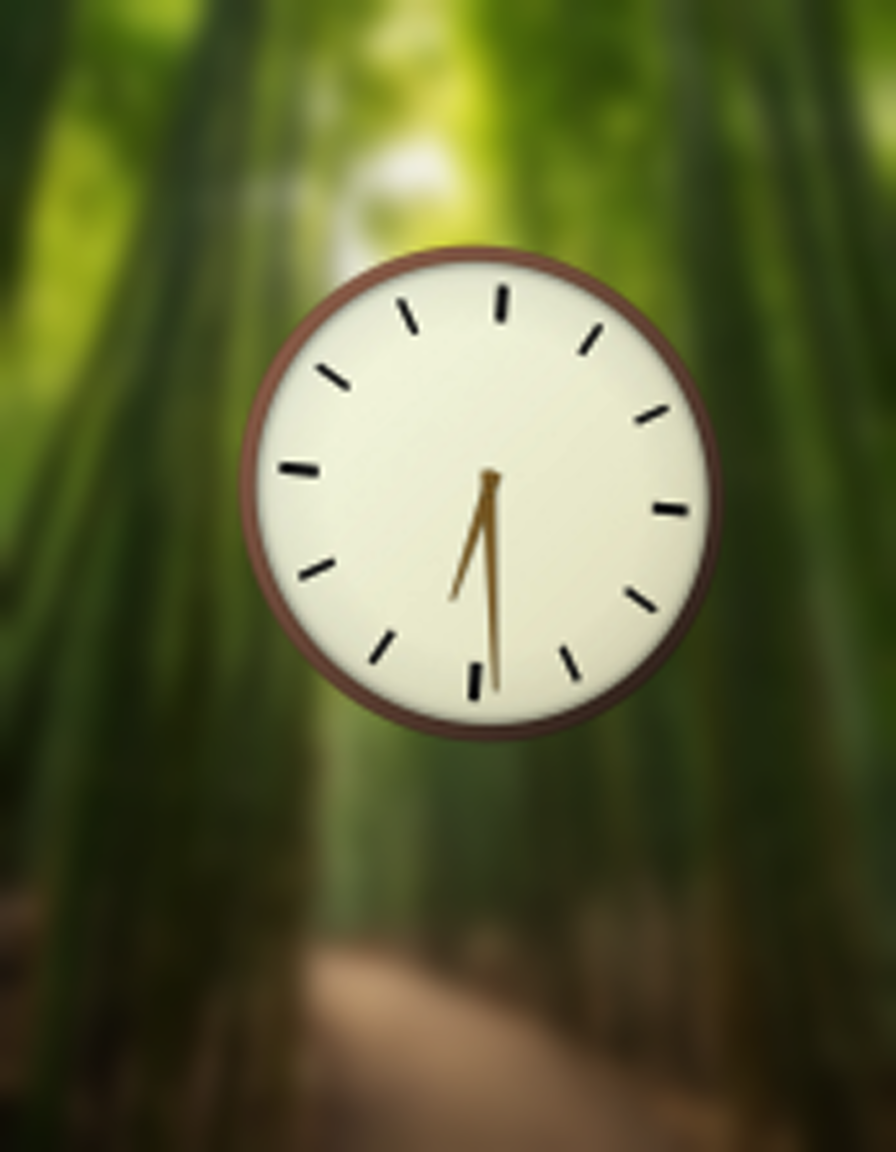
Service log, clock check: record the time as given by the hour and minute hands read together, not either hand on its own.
6:29
